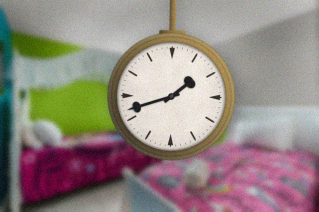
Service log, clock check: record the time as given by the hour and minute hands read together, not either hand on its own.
1:42
